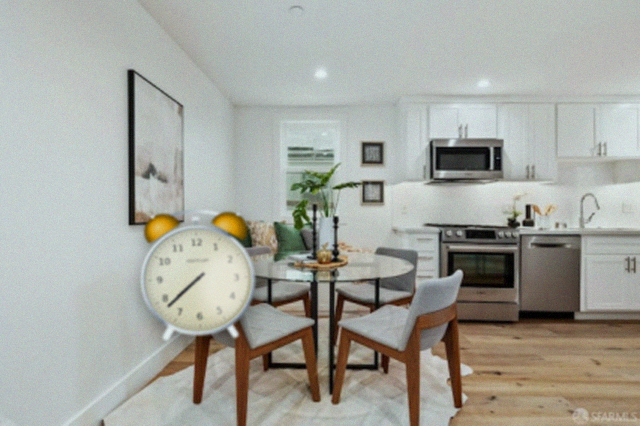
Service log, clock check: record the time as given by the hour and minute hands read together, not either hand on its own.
7:38
